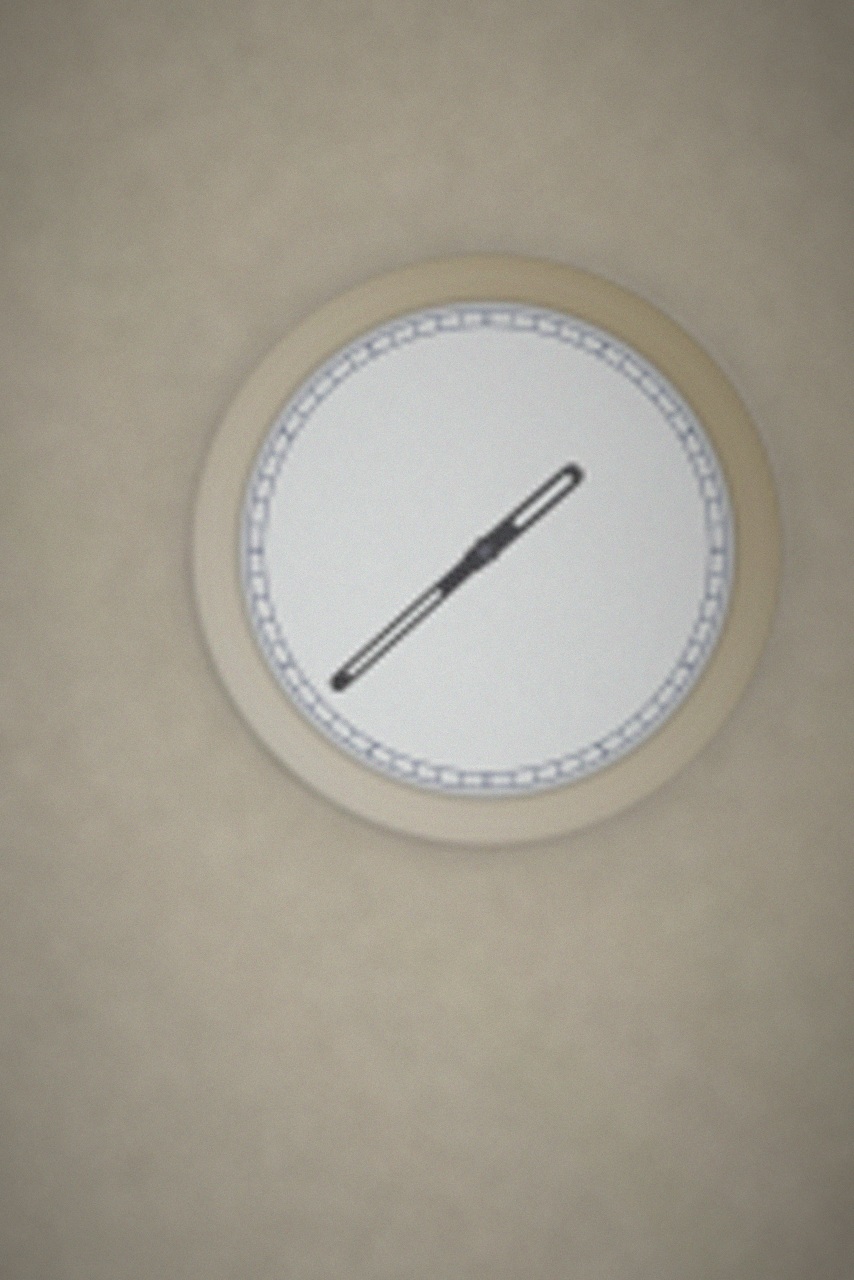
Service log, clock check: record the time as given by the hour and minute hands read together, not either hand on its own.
1:38
